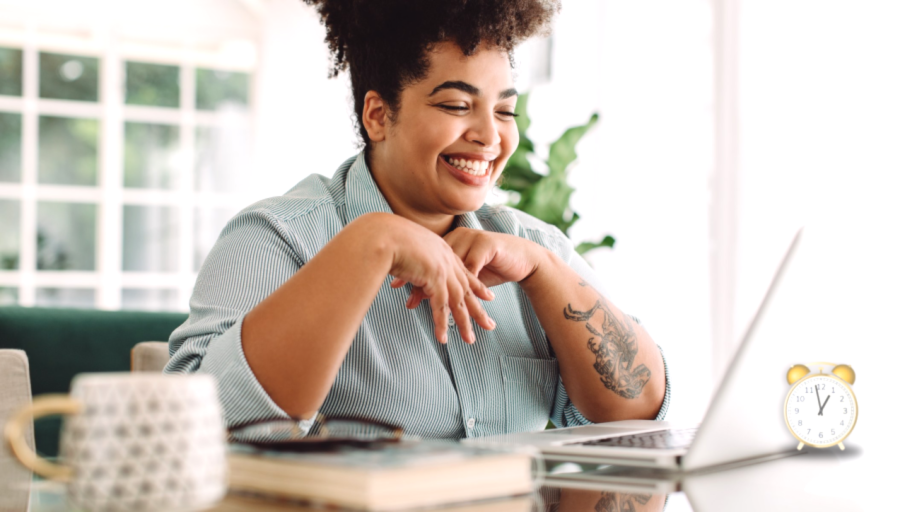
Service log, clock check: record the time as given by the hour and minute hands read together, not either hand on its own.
12:58
